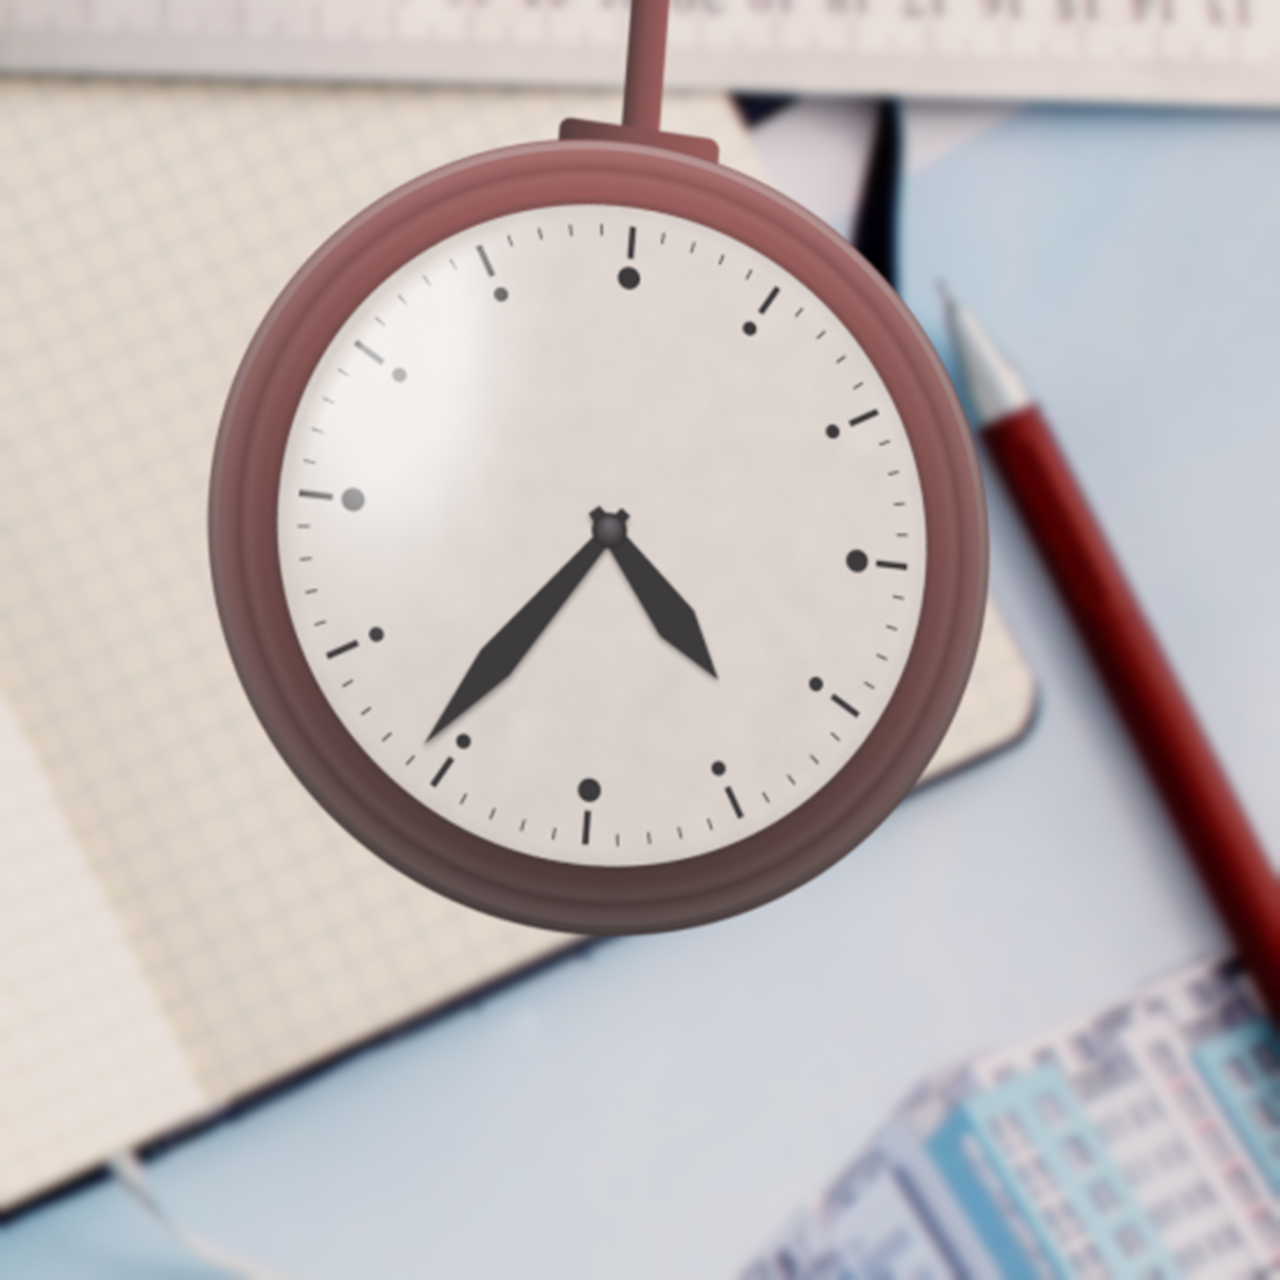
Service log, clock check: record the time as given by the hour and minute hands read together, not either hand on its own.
4:36
